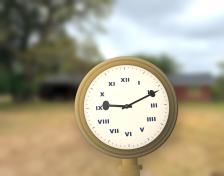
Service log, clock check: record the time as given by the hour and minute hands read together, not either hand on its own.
9:11
